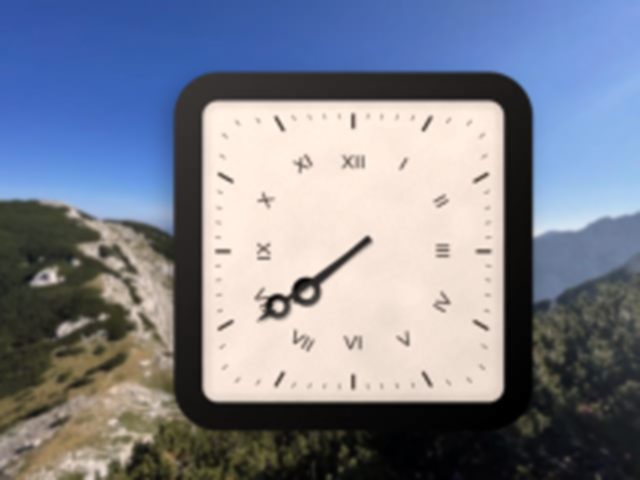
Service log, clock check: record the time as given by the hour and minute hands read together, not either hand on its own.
7:39
